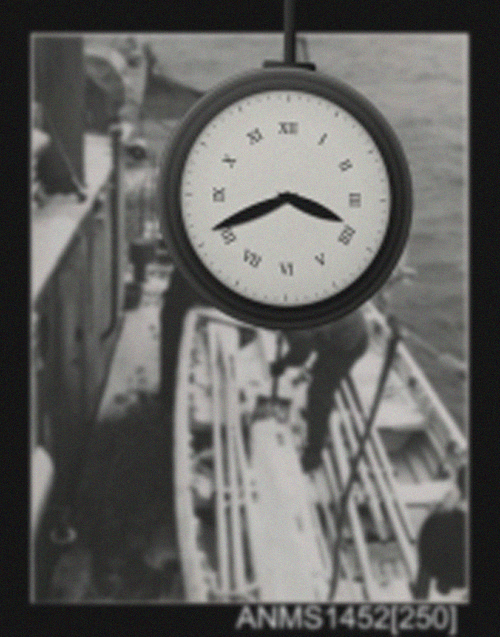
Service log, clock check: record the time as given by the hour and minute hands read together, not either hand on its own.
3:41
